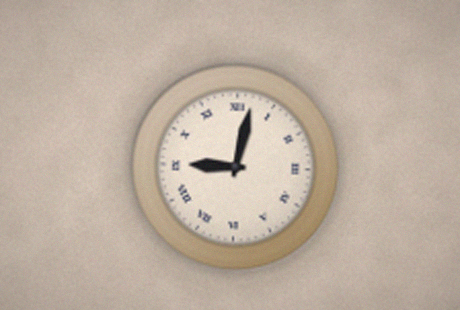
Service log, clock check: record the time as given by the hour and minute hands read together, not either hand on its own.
9:02
